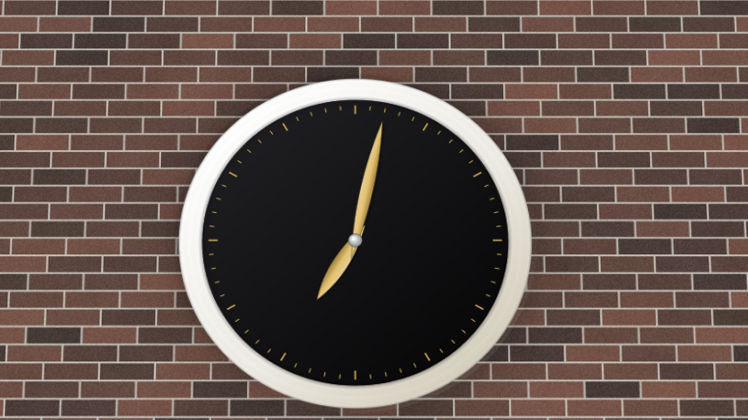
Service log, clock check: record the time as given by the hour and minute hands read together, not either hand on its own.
7:02
